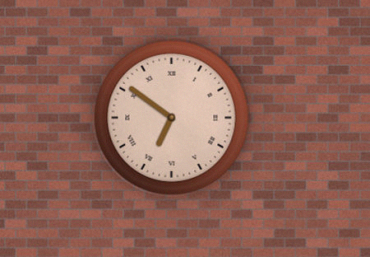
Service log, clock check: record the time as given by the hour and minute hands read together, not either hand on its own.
6:51
